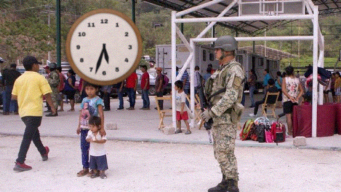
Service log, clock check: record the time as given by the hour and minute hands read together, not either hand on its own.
5:33
